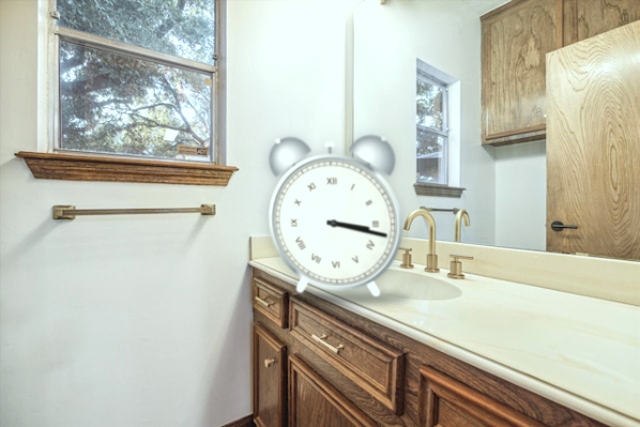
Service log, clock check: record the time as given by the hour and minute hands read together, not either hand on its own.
3:17
